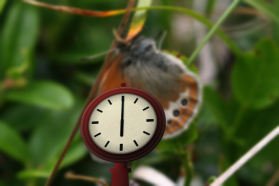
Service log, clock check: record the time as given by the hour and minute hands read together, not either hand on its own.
6:00
